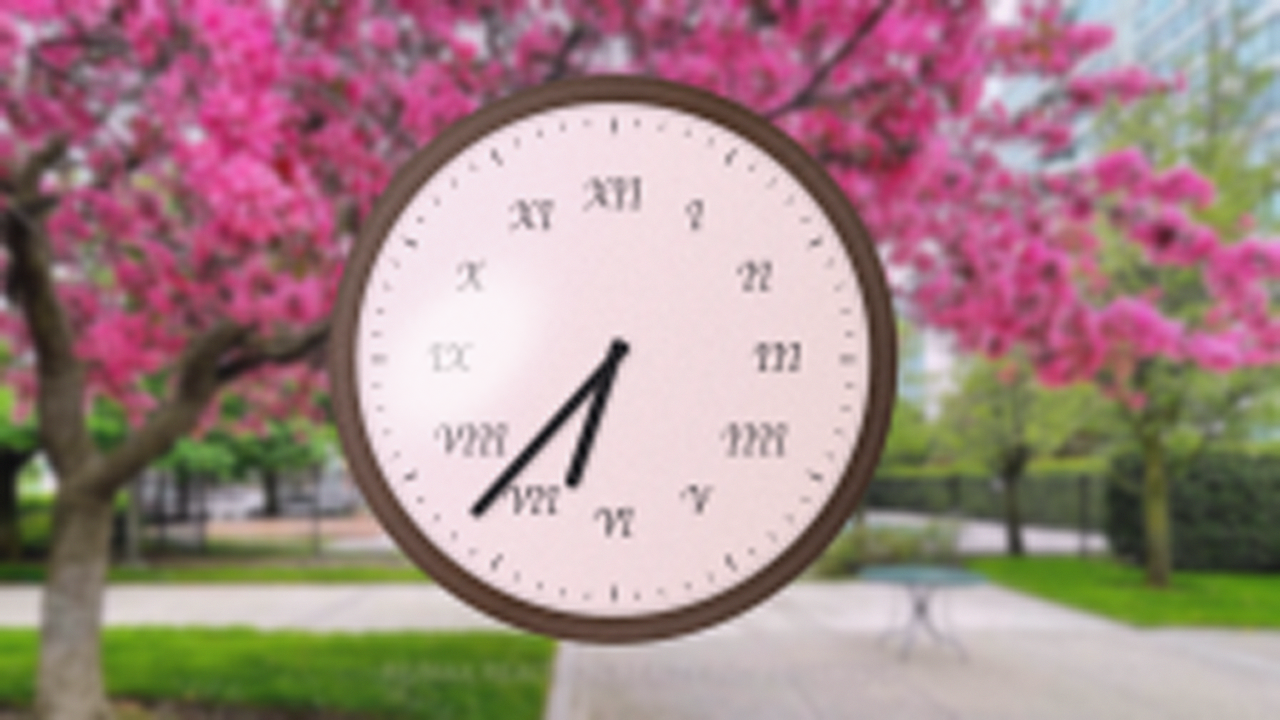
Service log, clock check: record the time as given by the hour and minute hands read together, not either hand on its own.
6:37
